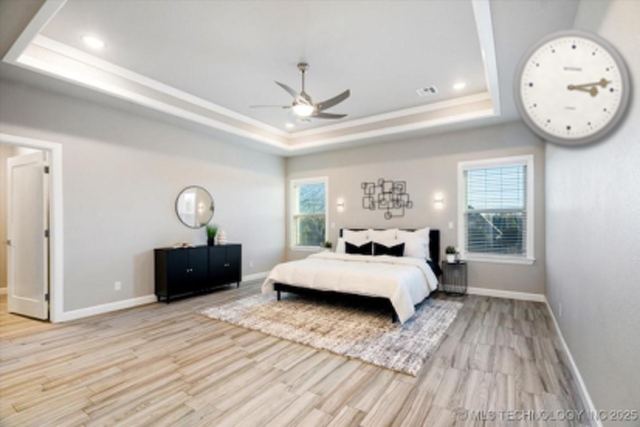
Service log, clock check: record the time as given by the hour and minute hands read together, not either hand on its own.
3:13
